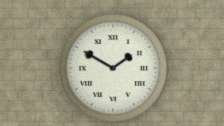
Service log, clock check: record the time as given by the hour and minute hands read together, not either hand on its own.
1:50
